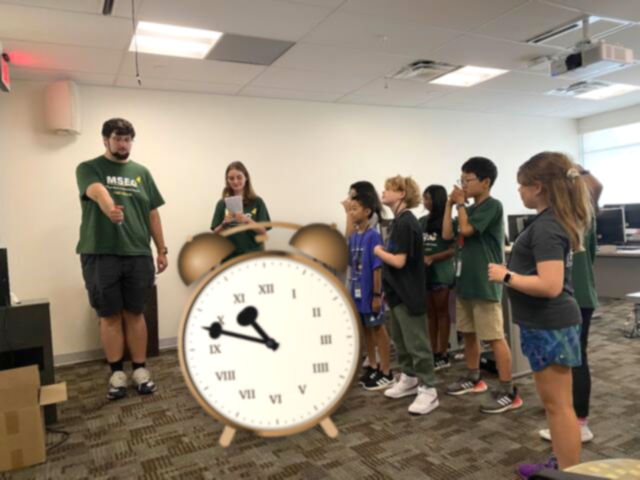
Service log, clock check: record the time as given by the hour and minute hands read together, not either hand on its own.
10:48
